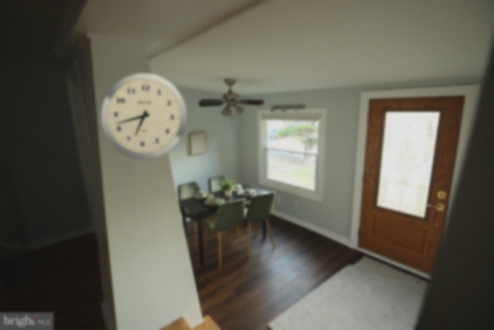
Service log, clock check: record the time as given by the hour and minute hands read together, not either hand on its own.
6:42
